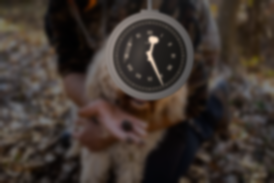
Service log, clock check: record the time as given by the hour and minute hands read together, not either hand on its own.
12:26
